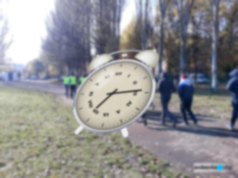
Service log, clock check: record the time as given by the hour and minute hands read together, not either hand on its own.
7:14
